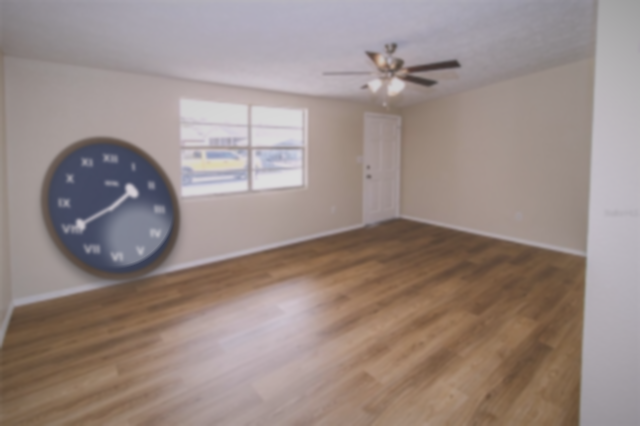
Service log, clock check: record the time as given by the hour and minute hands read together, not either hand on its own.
1:40
